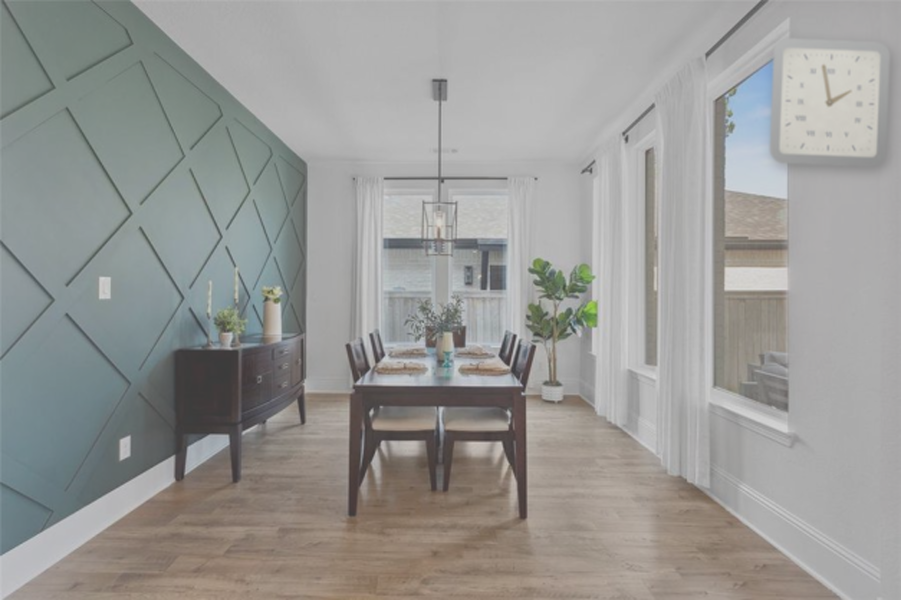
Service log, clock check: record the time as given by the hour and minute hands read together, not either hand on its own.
1:58
